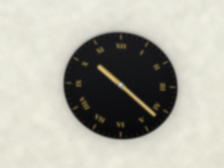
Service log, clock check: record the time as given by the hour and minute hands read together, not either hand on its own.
10:22
